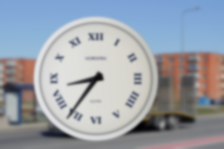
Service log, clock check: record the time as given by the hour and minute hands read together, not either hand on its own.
8:36
